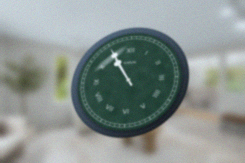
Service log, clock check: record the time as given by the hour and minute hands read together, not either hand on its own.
10:55
